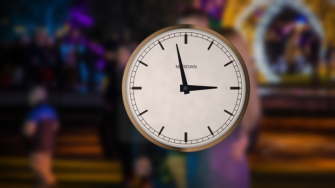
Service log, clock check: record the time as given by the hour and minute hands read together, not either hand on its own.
2:58
